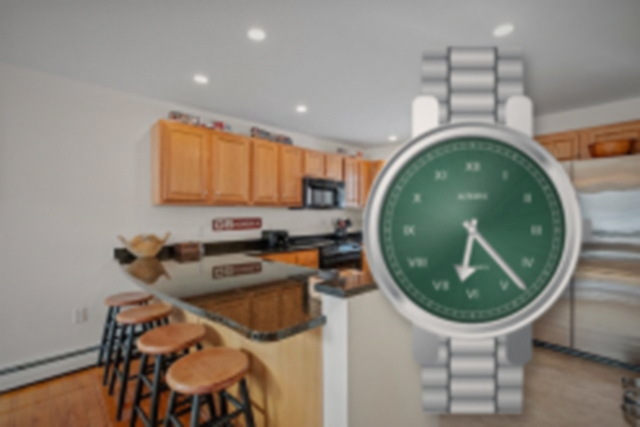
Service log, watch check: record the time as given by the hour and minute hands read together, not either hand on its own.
6:23
